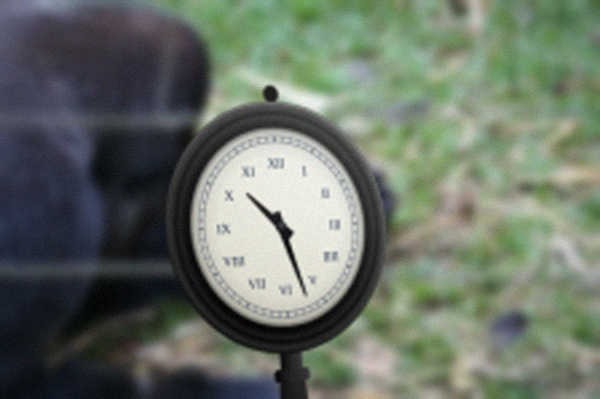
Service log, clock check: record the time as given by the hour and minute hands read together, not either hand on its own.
10:27
